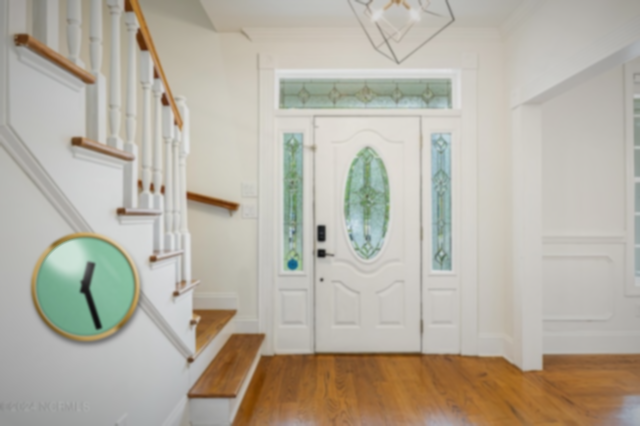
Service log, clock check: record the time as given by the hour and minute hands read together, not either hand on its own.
12:27
